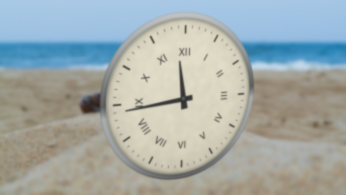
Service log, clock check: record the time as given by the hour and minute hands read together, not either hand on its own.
11:44
